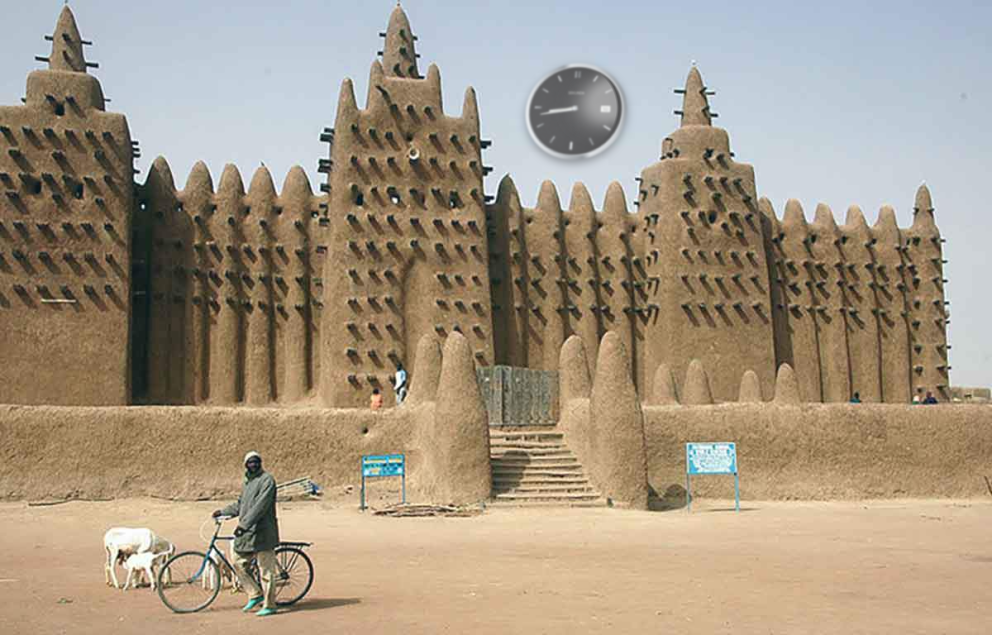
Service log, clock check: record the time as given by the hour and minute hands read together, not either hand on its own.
8:43
